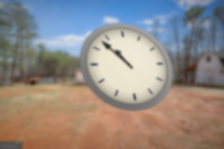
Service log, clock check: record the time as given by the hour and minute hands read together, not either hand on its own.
10:53
